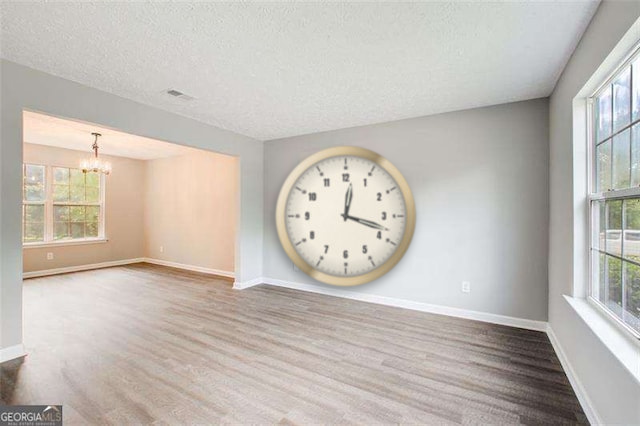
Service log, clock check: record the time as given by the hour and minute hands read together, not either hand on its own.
12:18
